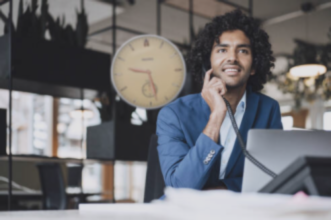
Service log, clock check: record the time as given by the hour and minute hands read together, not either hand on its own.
9:28
